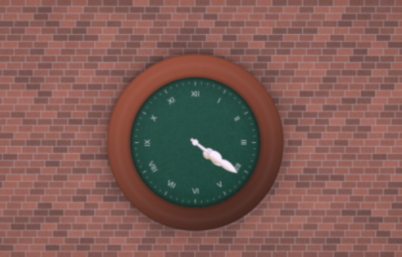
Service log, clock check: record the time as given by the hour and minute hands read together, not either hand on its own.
4:21
